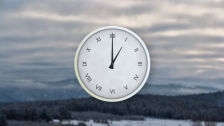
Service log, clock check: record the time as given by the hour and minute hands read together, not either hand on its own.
1:00
